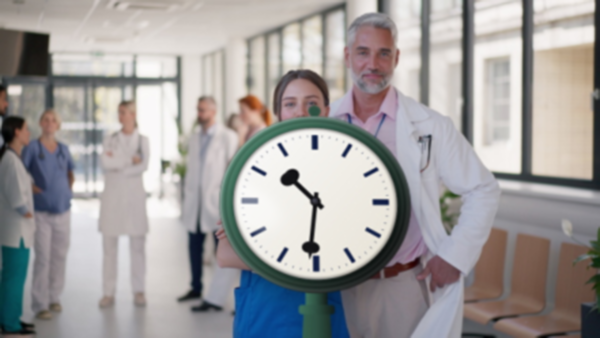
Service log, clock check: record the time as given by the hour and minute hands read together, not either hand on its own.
10:31
